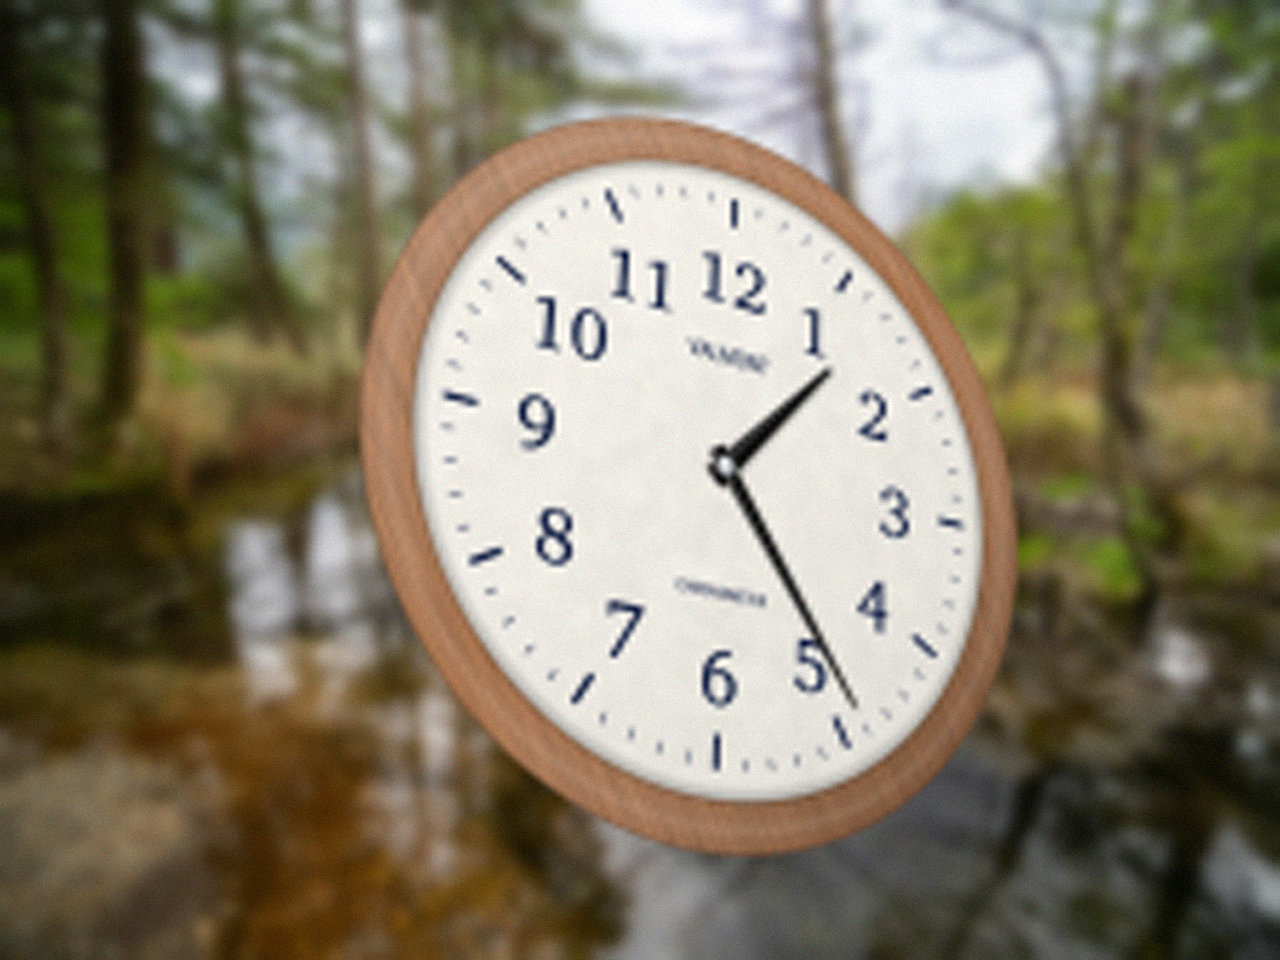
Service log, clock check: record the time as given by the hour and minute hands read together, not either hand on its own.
1:24
